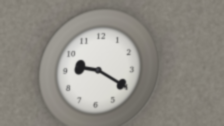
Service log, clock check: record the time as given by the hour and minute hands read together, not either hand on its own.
9:20
